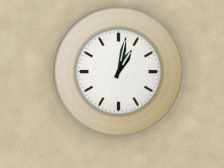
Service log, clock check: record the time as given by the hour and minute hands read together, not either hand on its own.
1:02
